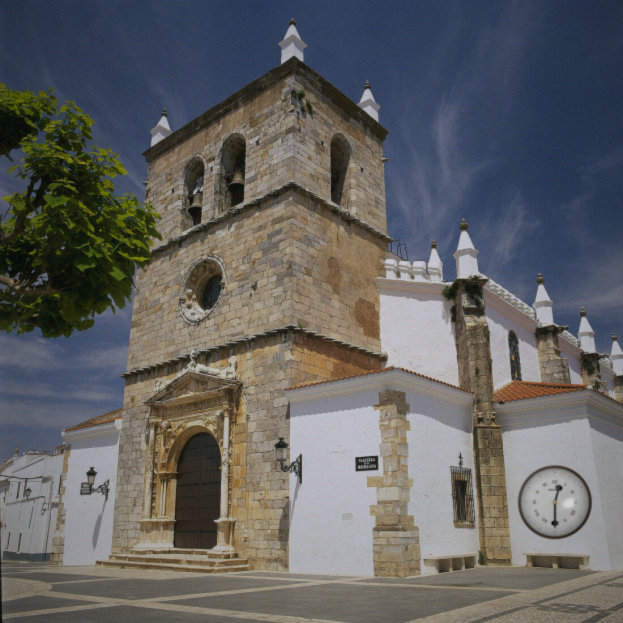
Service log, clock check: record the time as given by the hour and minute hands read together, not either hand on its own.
12:30
